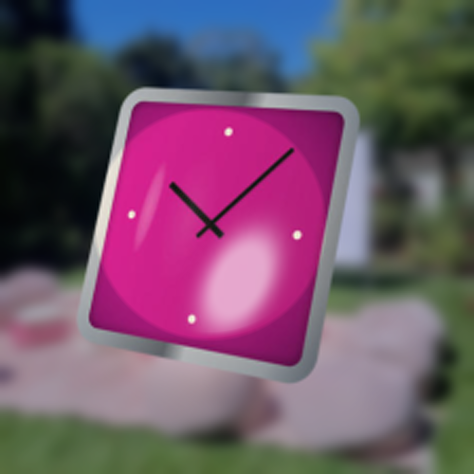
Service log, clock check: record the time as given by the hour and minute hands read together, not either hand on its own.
10:07
